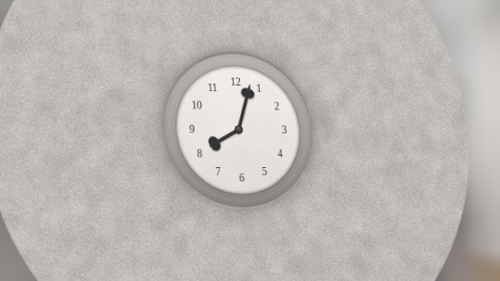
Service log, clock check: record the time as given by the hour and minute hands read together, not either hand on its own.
8:03
